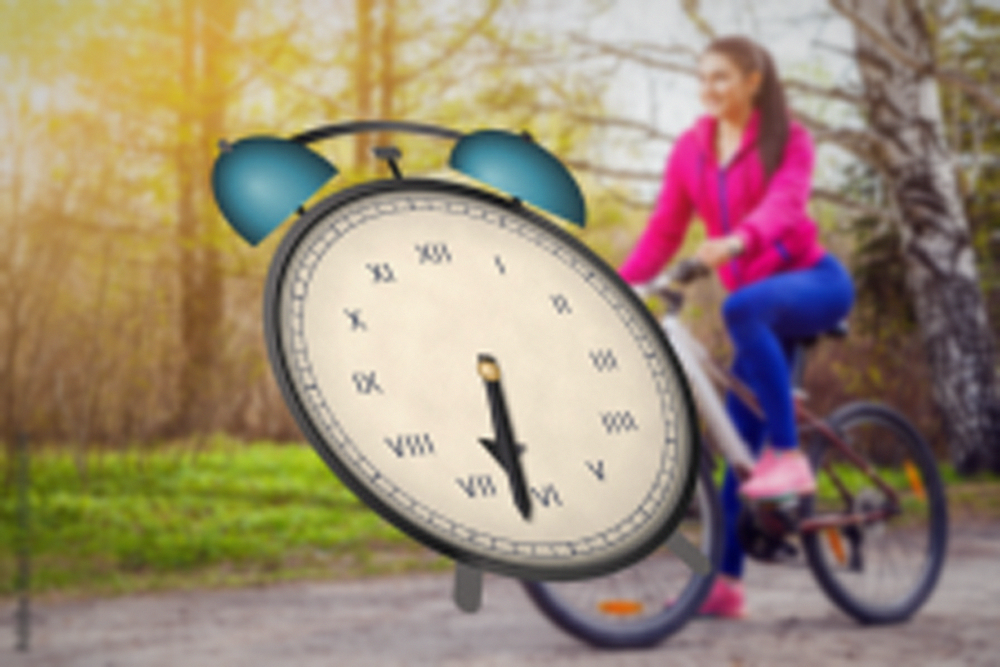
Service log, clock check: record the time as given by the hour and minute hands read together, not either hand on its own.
6:32
